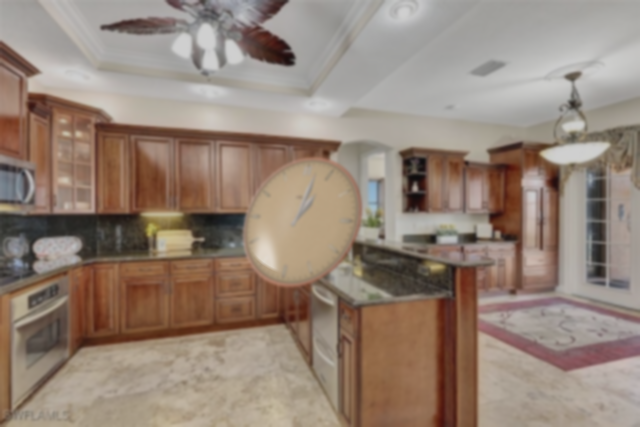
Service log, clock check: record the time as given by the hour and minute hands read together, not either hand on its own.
1:02
